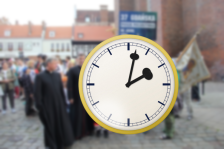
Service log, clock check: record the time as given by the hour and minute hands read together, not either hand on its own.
2:02
